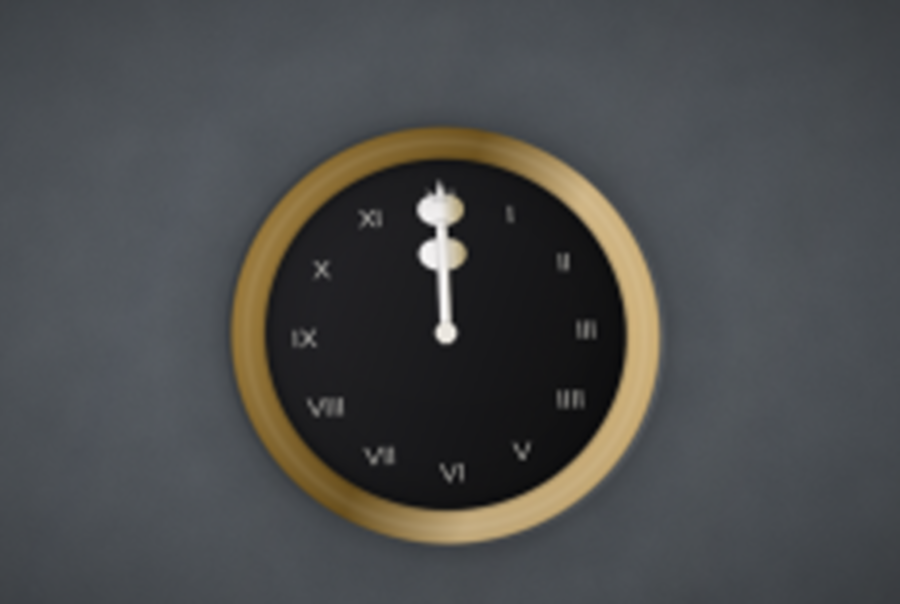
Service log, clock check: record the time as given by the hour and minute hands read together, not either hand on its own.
12:00
